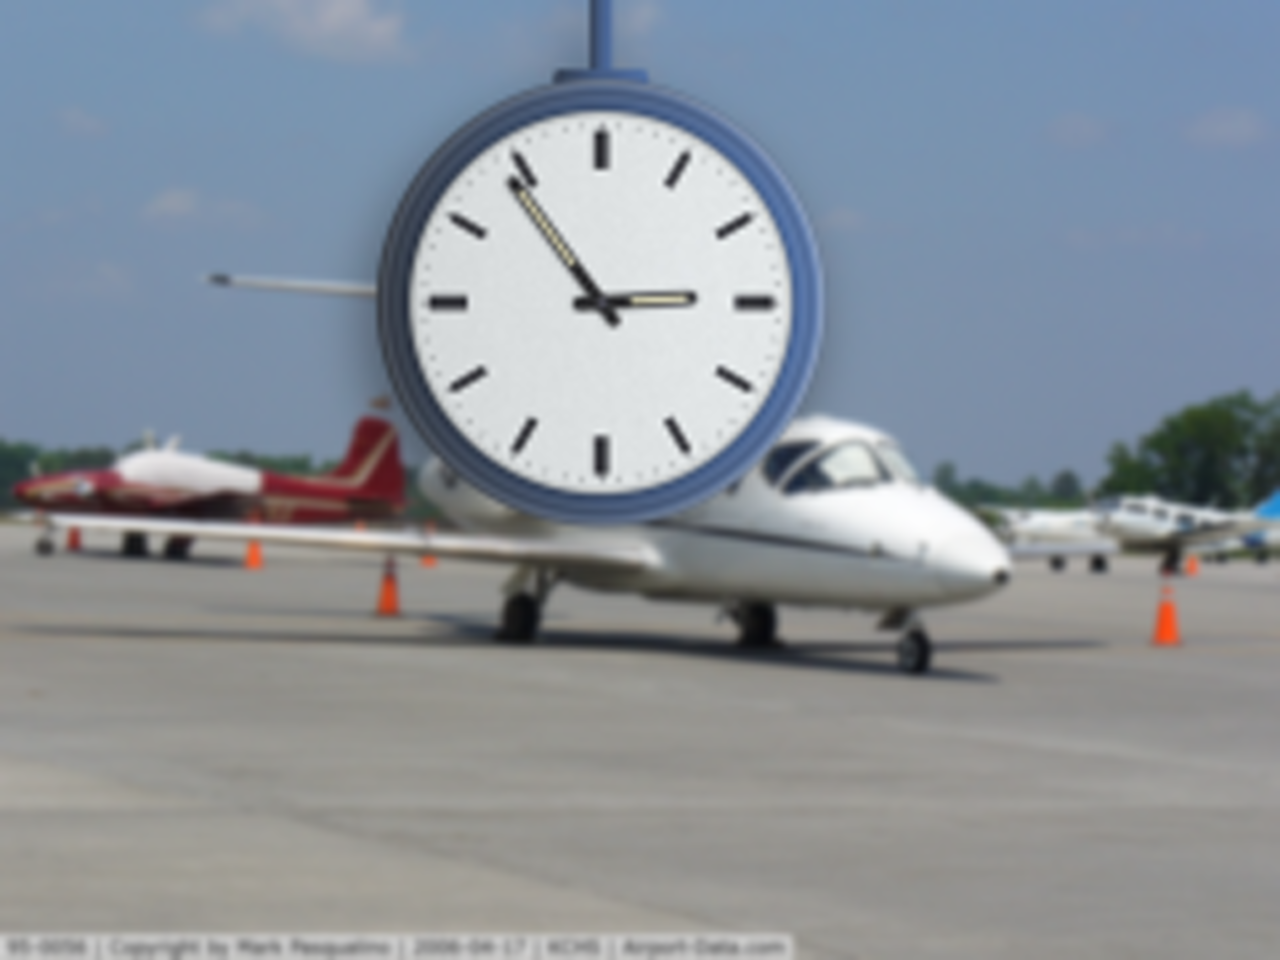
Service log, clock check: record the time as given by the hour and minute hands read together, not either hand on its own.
2:54
